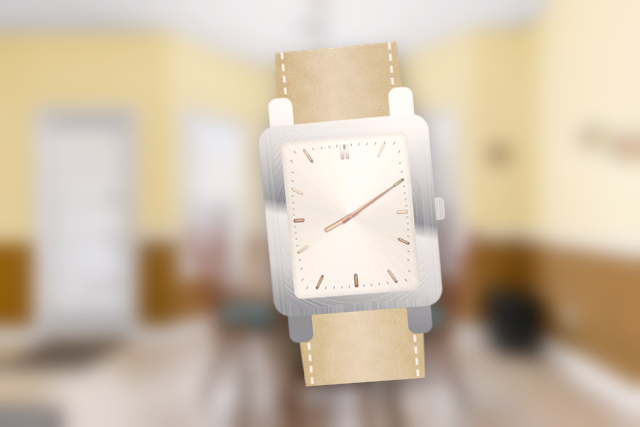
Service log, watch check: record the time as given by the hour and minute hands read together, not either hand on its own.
8:10
